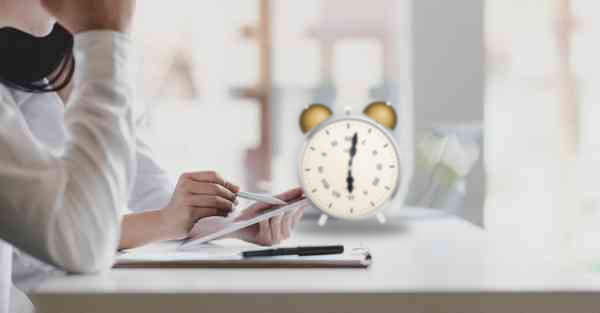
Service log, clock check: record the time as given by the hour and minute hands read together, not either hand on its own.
6:02
